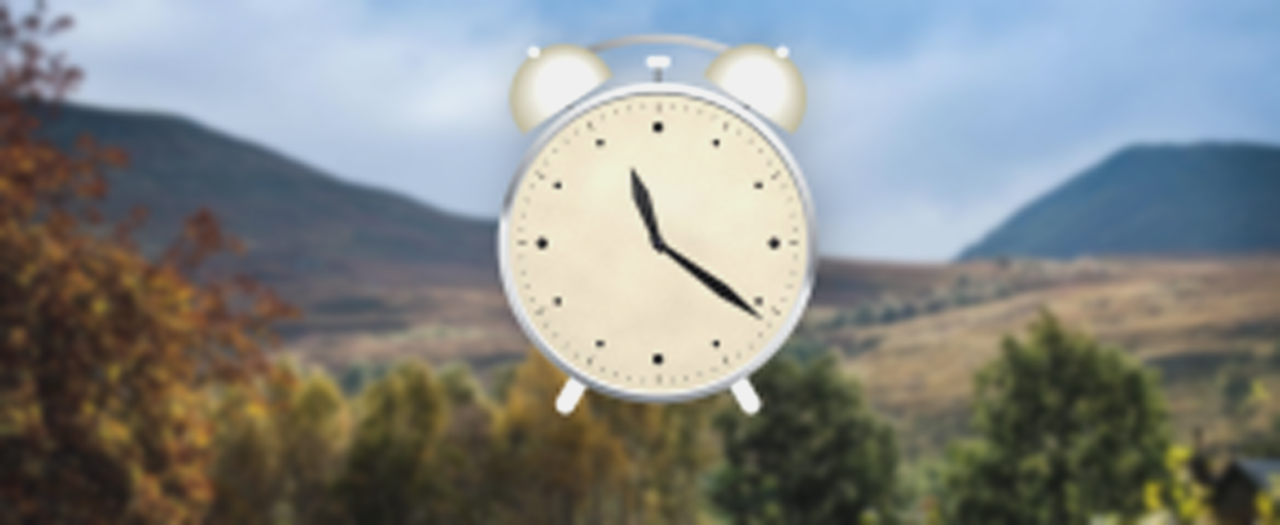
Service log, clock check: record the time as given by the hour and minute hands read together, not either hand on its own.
11:21
